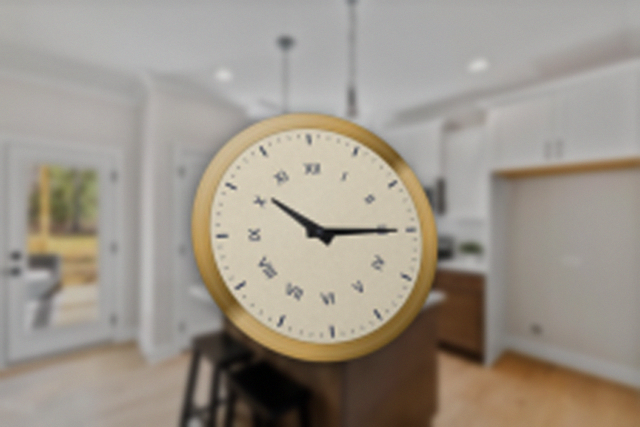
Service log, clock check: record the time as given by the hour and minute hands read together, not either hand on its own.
10:15
